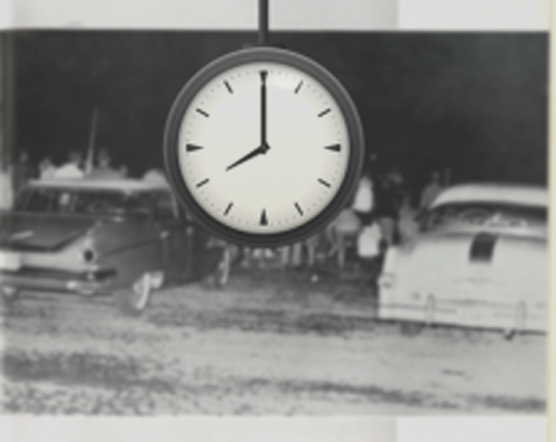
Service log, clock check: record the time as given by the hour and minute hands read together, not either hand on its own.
8:00
